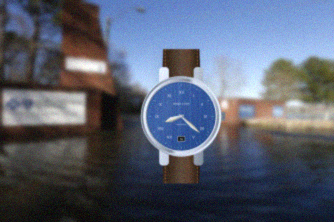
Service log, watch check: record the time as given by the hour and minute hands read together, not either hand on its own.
8:22
